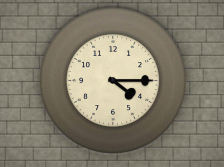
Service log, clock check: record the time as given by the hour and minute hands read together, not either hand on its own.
4:15
